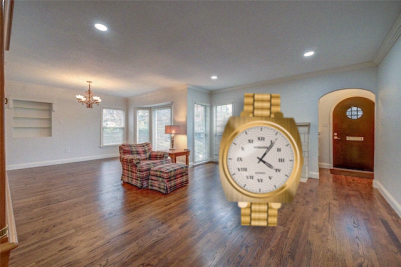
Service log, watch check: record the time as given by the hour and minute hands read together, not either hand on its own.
4:06
